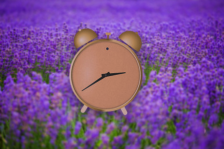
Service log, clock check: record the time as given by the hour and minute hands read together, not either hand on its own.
2:39
